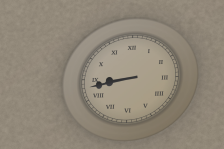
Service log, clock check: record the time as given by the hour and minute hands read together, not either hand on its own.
8:43
